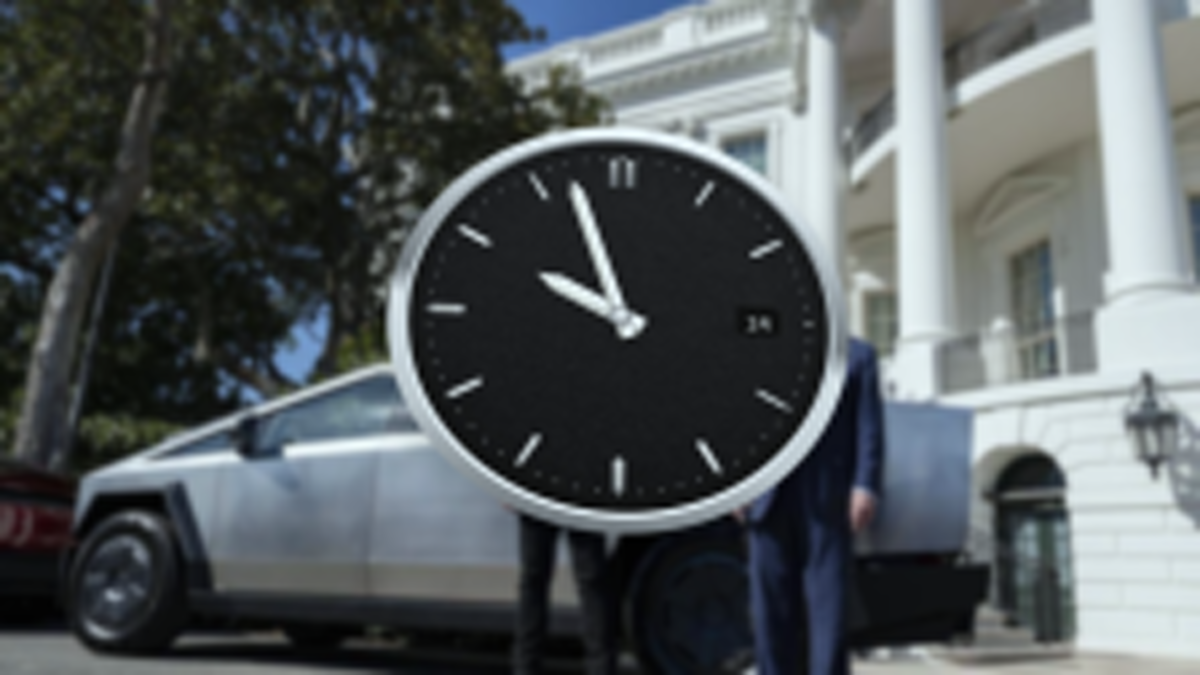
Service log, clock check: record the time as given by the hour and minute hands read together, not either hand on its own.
9:57
